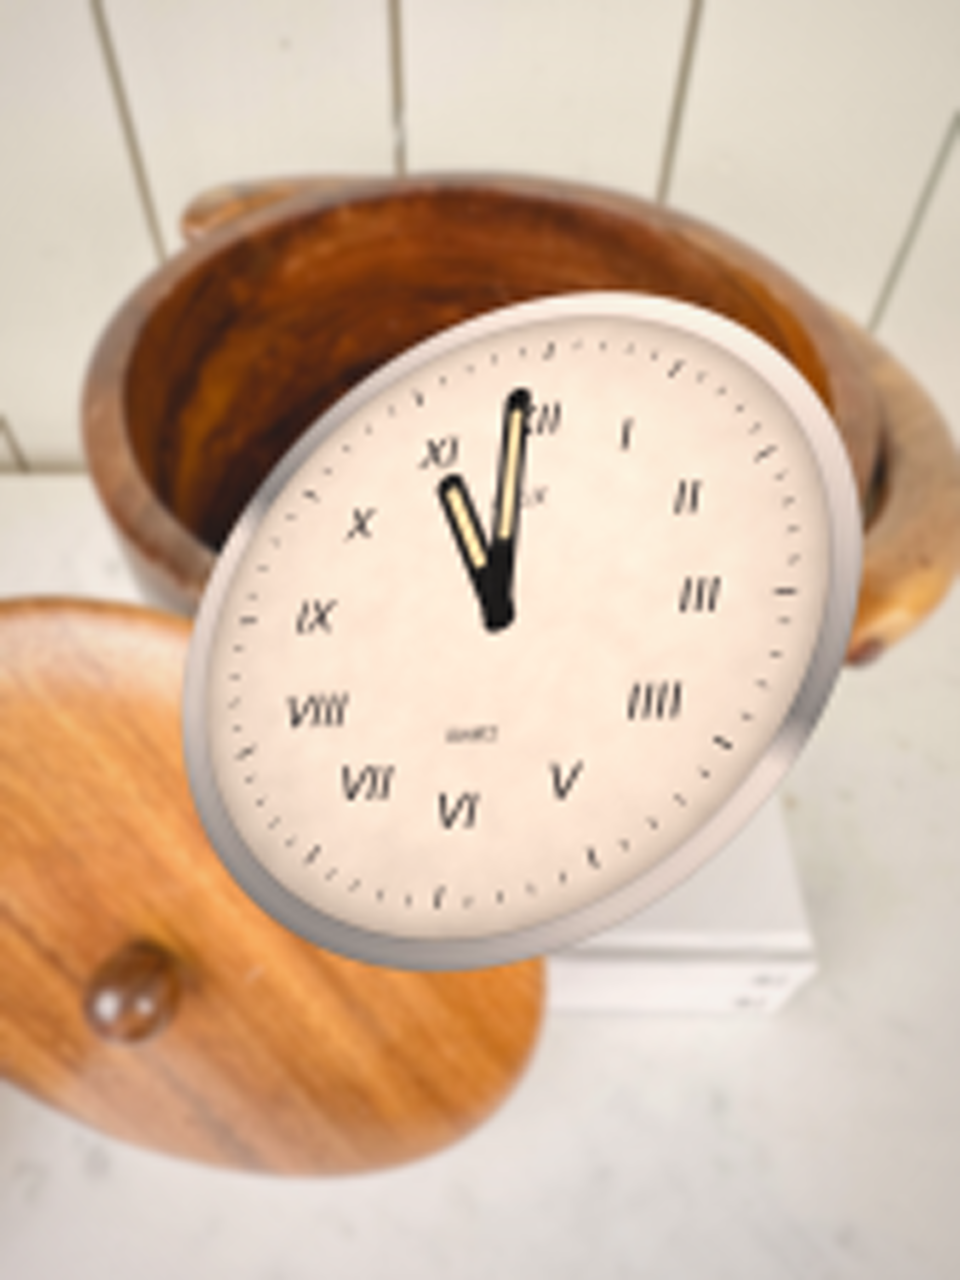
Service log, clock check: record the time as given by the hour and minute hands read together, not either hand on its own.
10:59
